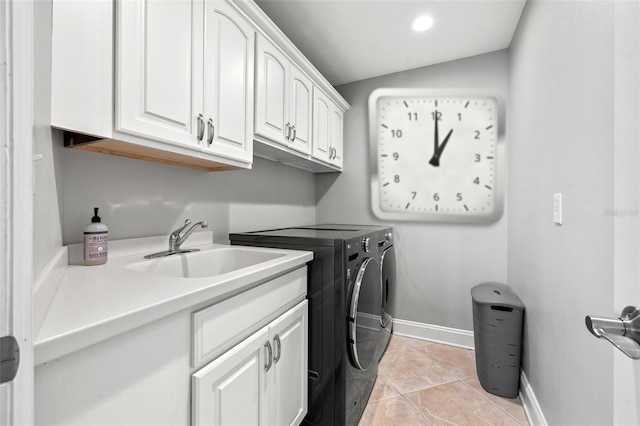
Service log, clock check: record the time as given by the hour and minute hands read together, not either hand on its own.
1:00
